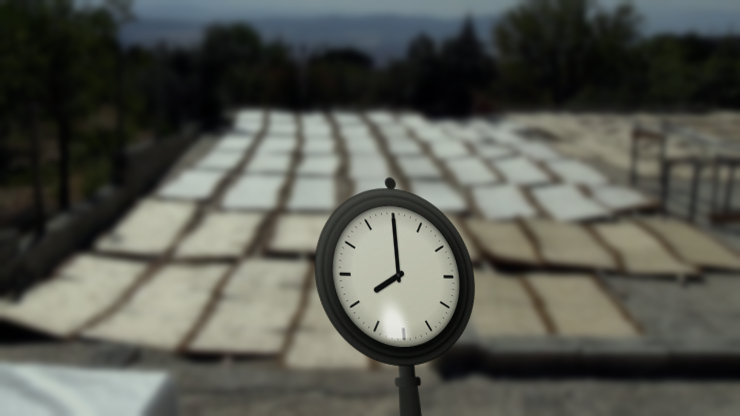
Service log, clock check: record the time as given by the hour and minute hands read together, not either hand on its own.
8:00
